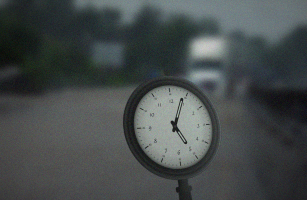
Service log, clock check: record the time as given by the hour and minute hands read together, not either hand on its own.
5:04
